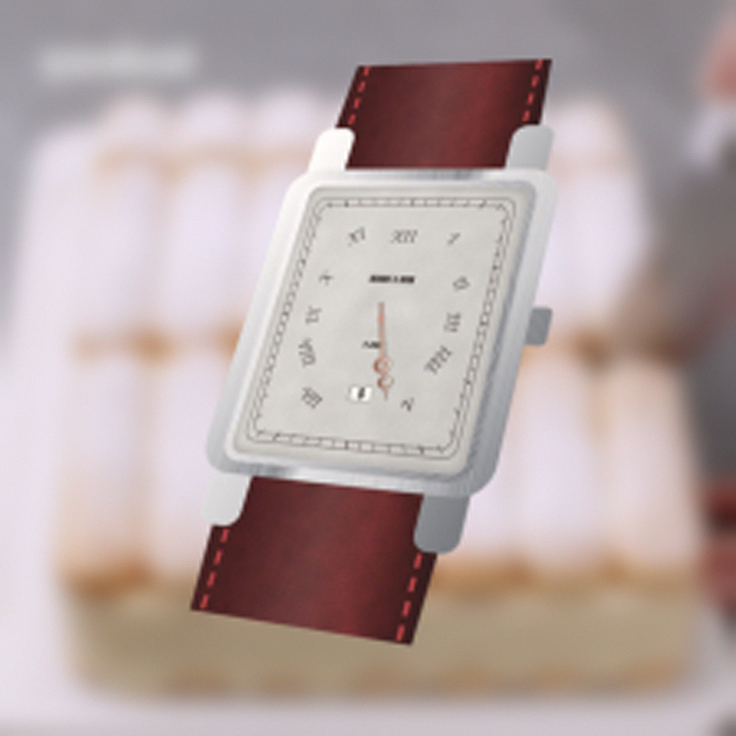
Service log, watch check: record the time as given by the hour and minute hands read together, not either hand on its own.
5:27
